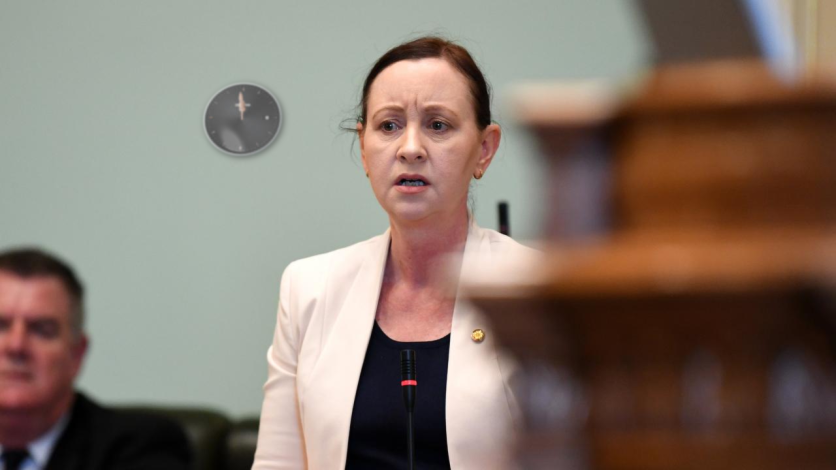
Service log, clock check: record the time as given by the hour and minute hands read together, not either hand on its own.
11:59
